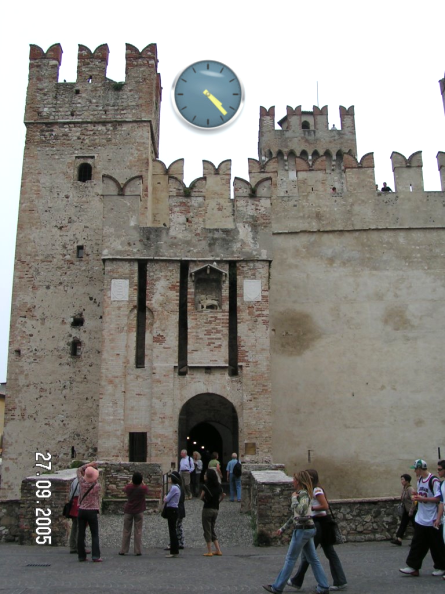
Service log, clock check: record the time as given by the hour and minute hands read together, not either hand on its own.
4:23
